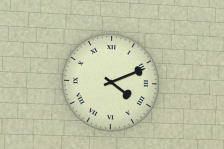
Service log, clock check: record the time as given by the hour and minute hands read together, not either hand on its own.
4:11
